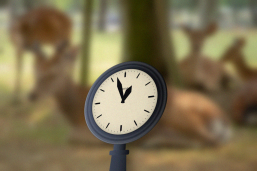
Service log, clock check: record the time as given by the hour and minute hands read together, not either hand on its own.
12:57
